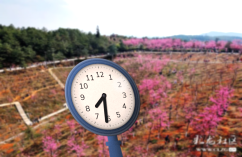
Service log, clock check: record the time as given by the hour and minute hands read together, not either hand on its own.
7:31
